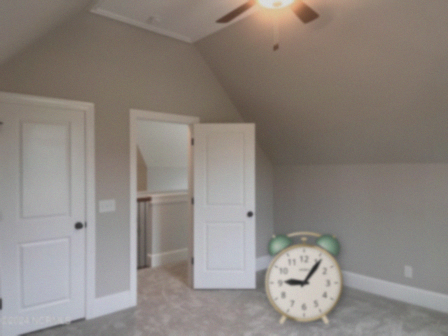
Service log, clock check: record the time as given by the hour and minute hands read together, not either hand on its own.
9:06
